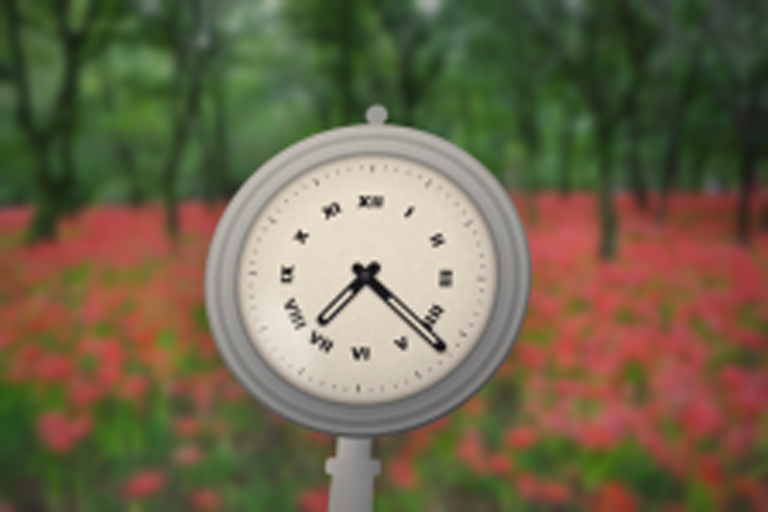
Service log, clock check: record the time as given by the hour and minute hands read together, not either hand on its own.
7:22
